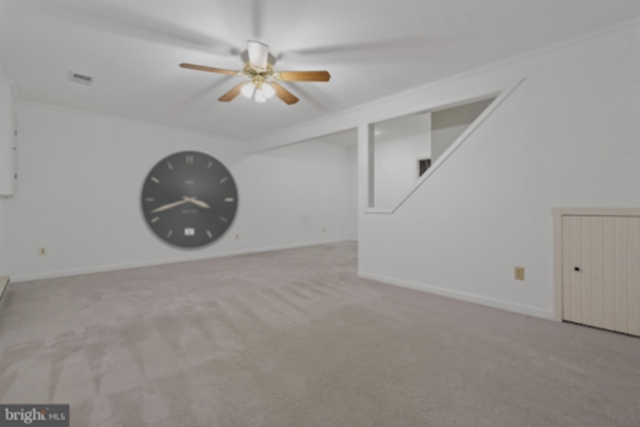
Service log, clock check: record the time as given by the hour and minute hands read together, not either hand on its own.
3:42
